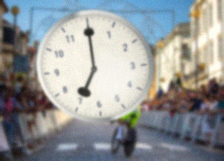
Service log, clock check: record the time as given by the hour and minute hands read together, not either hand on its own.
7:00
